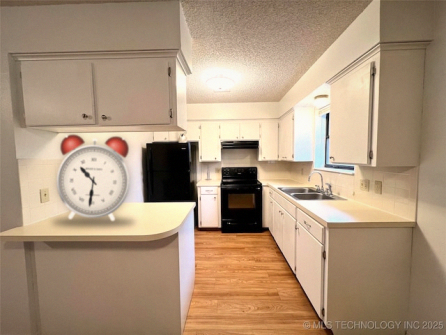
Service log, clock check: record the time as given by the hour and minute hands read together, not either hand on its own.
10:31
